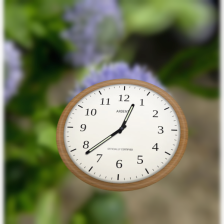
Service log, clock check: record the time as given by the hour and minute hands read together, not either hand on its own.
12:38
